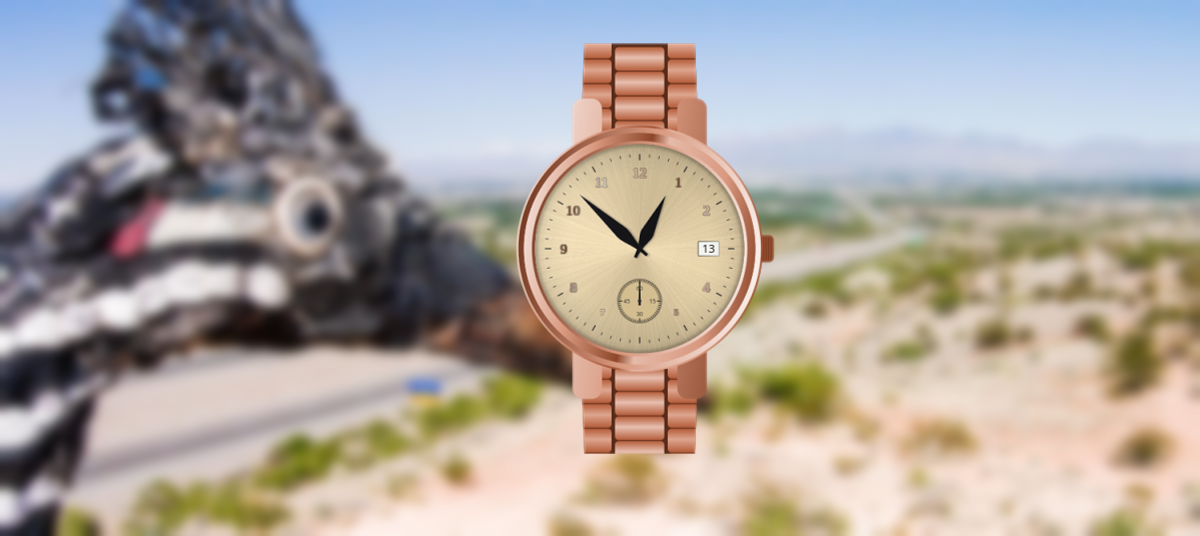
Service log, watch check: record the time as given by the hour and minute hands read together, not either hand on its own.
12:52
